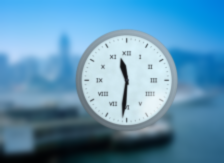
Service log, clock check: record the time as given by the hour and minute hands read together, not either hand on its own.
11:31
